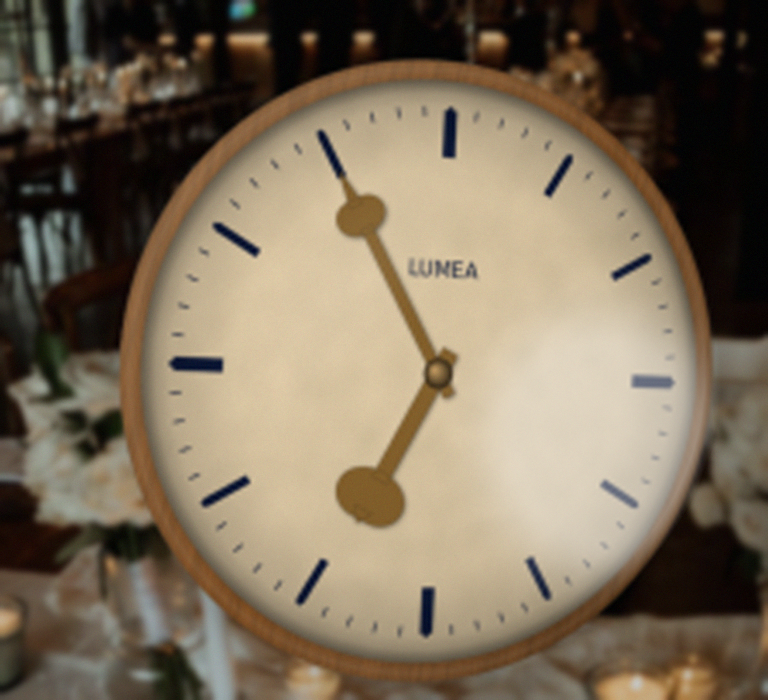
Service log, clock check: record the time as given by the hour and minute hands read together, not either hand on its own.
6:55
